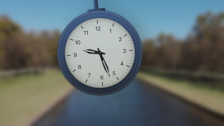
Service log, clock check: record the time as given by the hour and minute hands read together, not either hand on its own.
9:27
